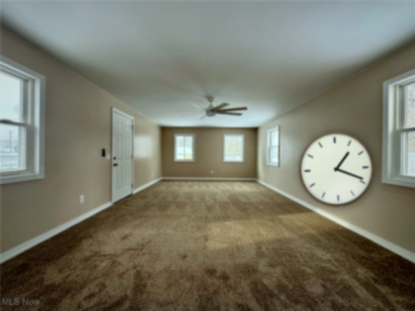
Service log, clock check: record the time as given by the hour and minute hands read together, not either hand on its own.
1:19
